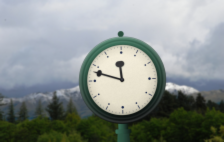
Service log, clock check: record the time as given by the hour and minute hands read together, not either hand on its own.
11:48
